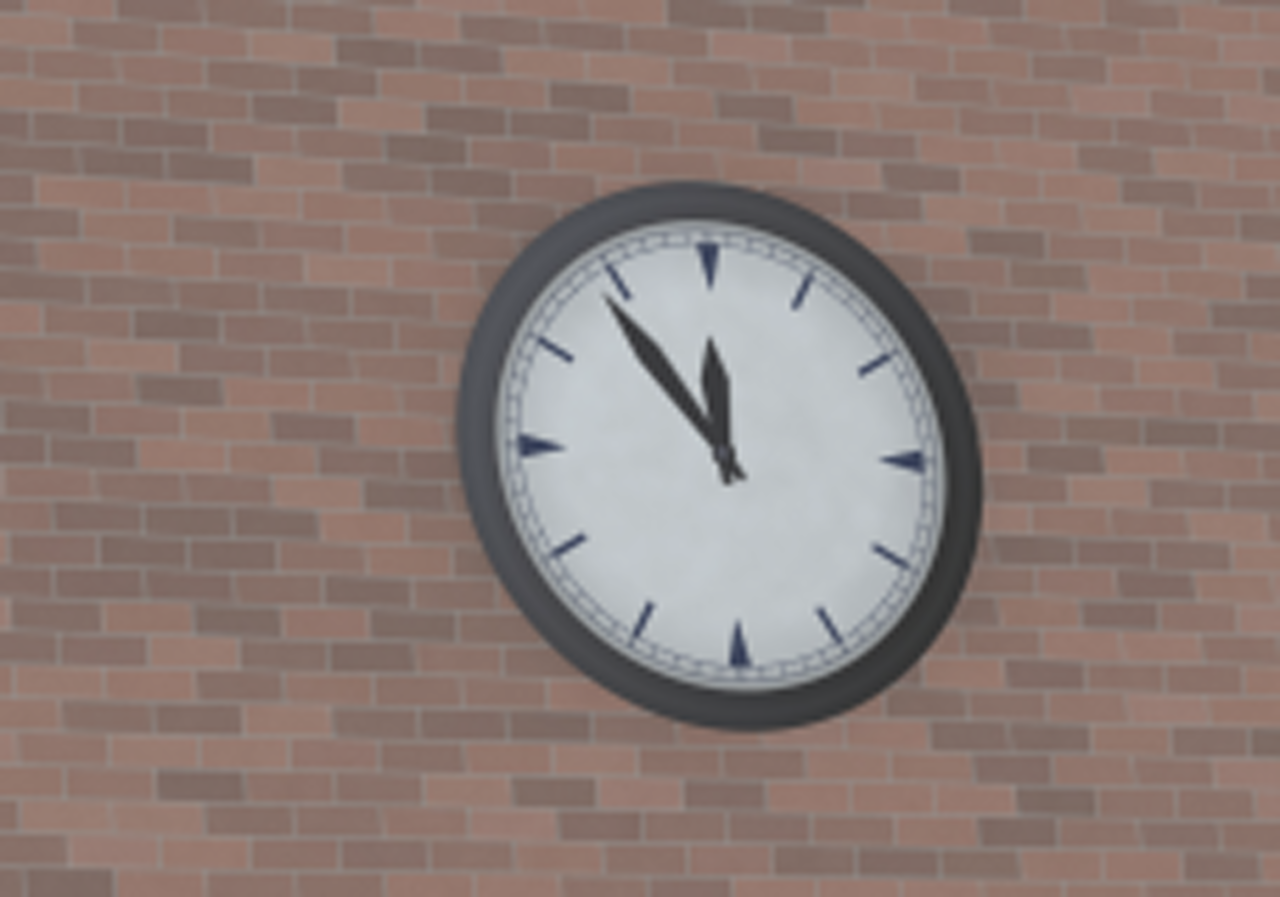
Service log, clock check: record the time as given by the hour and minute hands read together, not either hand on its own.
11:54
